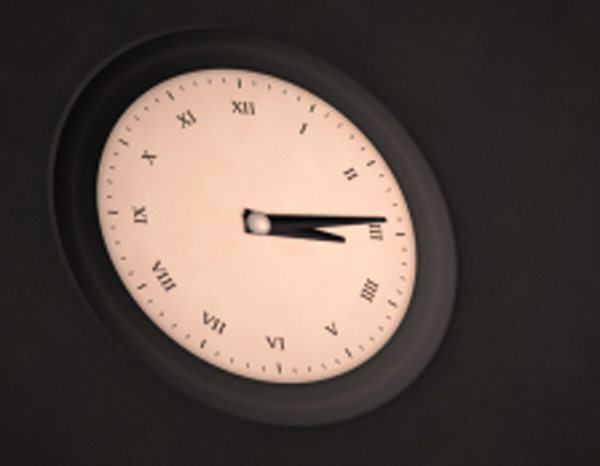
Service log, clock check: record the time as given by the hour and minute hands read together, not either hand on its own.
3:14
